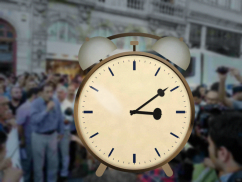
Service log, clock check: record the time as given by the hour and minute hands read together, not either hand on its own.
3:09
